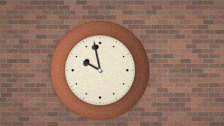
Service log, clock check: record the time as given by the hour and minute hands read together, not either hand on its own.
9:58
